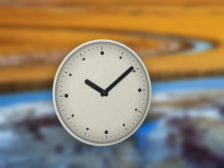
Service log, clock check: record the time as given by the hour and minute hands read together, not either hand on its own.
10:09
